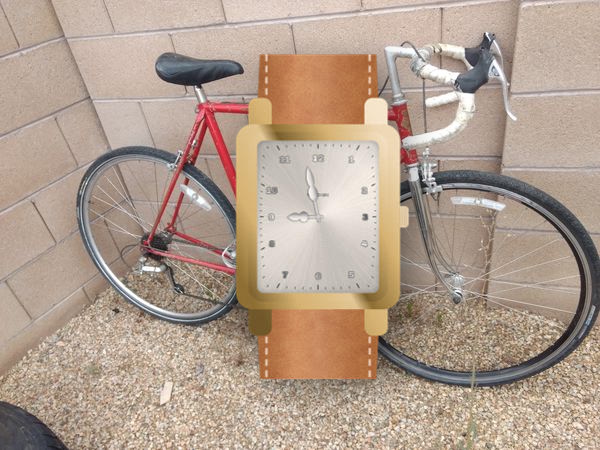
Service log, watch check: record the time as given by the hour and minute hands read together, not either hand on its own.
8:58
